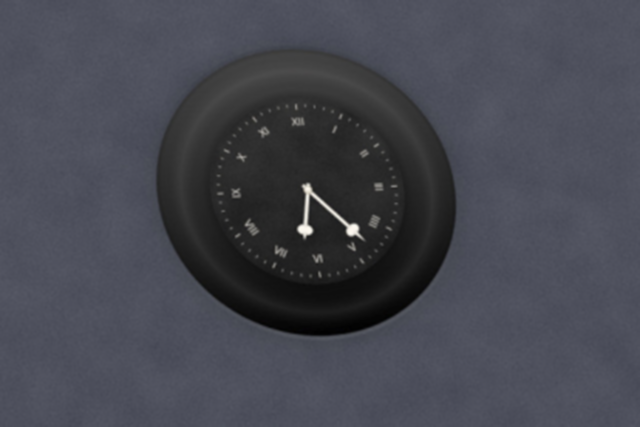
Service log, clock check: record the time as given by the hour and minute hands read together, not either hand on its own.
6:23
